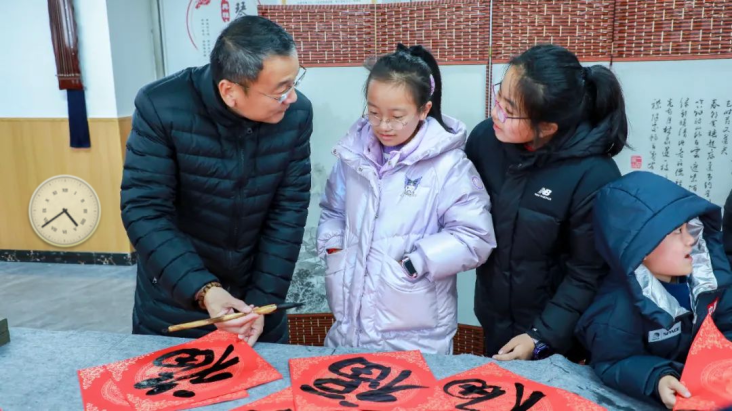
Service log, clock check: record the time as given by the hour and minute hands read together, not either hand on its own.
4:39
